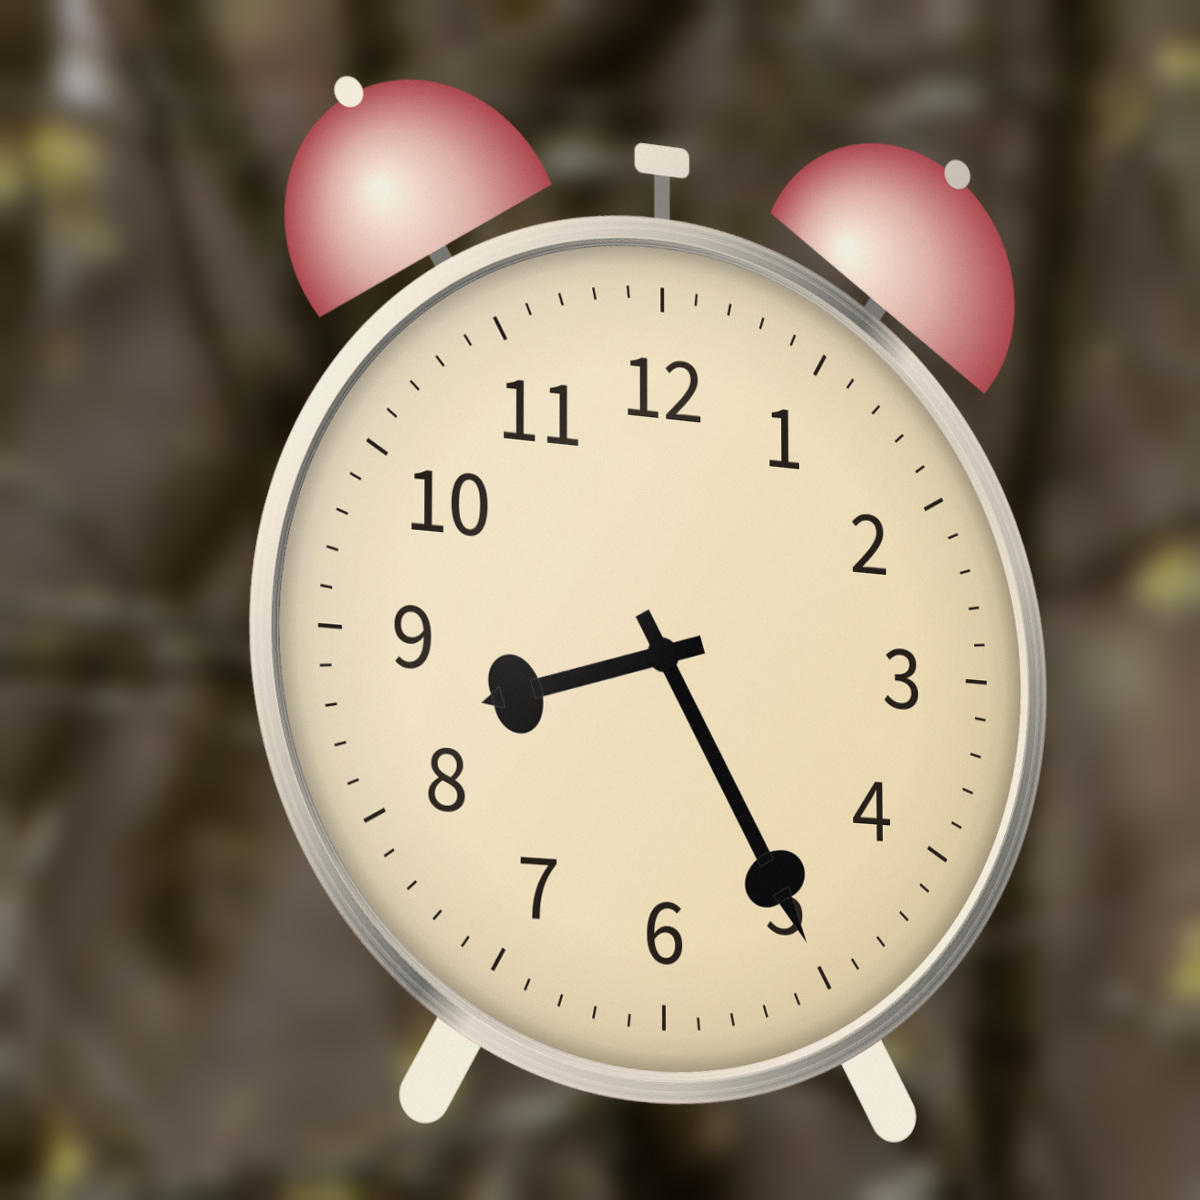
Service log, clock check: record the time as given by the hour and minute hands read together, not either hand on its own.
8:25
